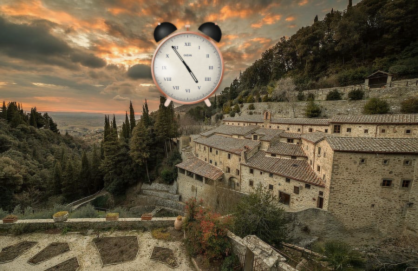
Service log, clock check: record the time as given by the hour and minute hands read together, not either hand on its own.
4:54
